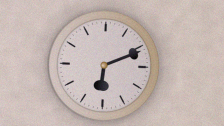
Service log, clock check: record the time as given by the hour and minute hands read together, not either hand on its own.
6:11
